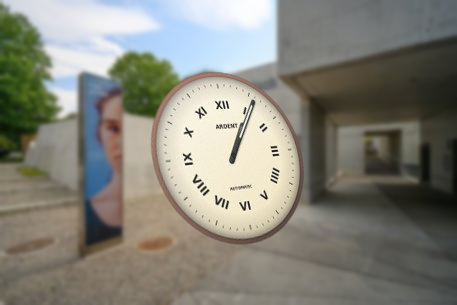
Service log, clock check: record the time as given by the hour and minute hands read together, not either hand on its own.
1:06
